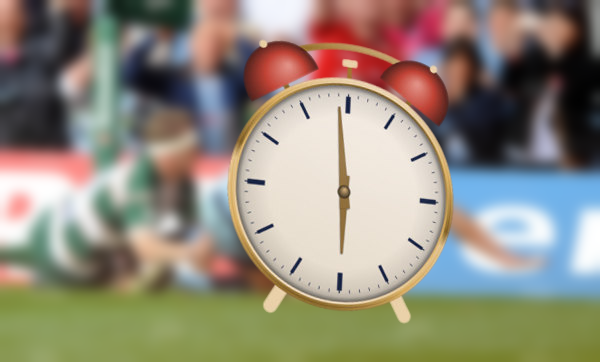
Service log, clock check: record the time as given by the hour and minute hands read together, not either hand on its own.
5:59
